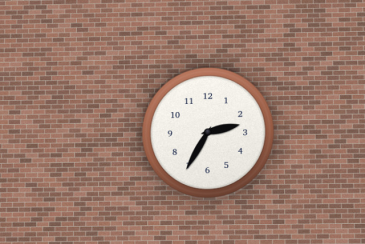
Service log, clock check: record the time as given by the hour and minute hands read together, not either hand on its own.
2:35
